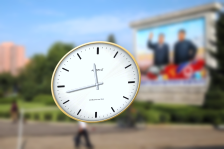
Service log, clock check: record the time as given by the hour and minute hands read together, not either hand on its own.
11:43
